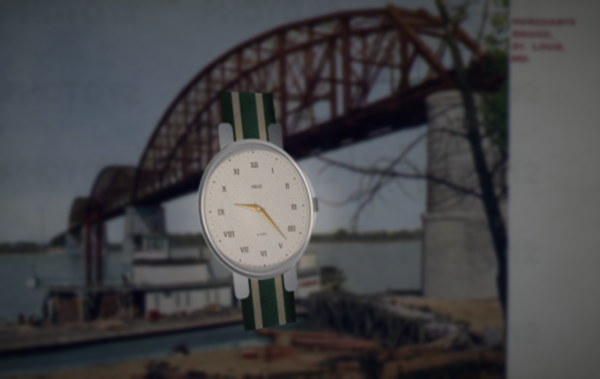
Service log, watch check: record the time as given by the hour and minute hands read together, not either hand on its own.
9:23
